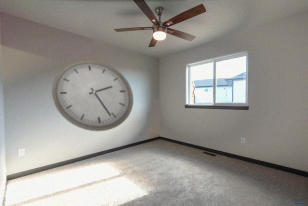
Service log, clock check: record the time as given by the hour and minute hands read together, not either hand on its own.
2:26
